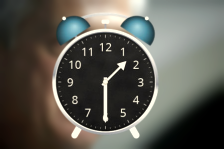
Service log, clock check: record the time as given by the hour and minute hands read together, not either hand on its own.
1:30
